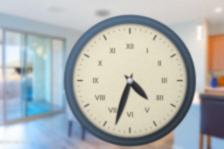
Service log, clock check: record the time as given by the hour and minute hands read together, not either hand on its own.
4:33
